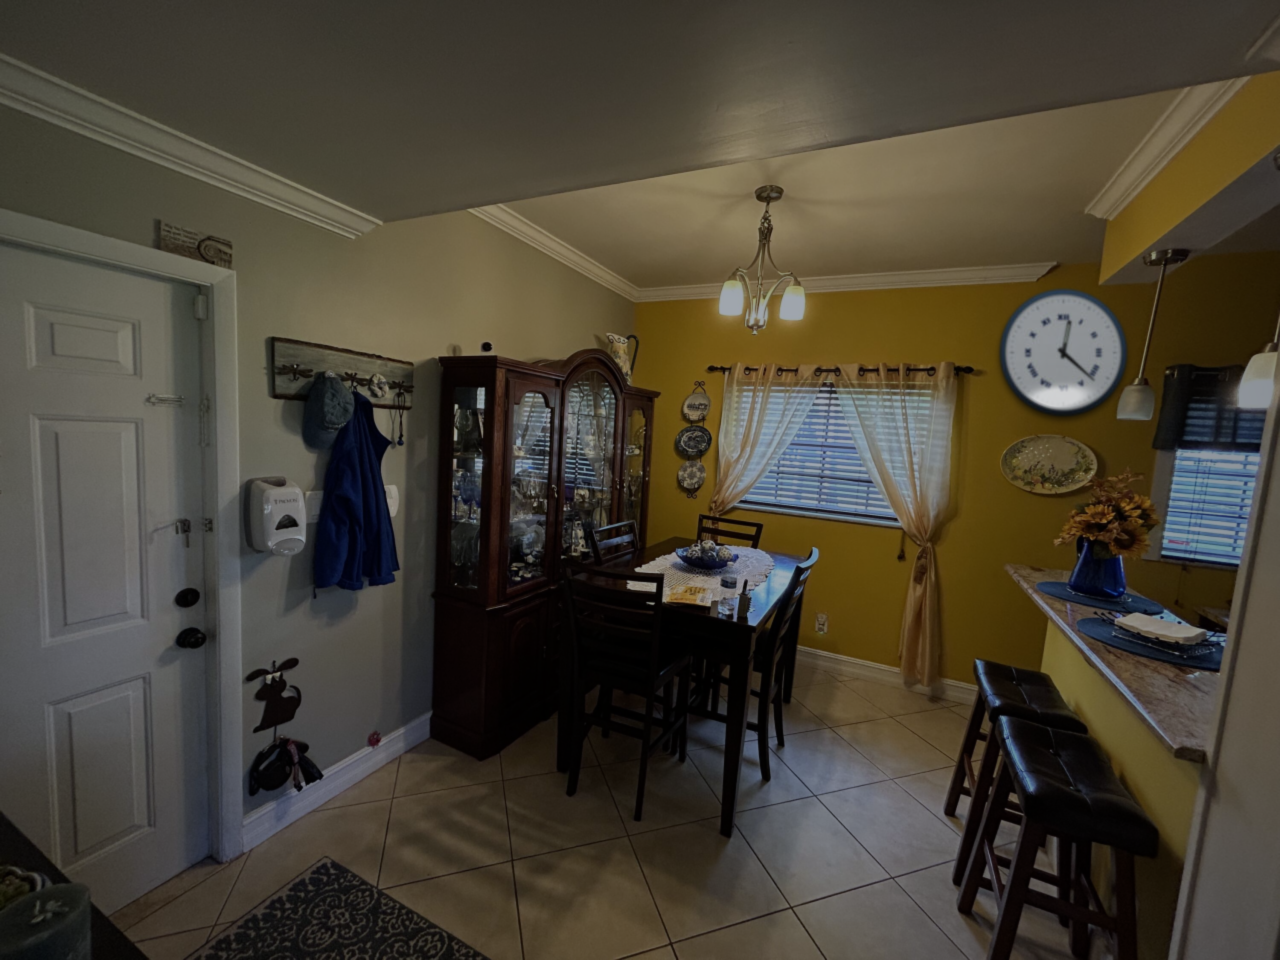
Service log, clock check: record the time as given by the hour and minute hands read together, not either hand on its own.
12:22
